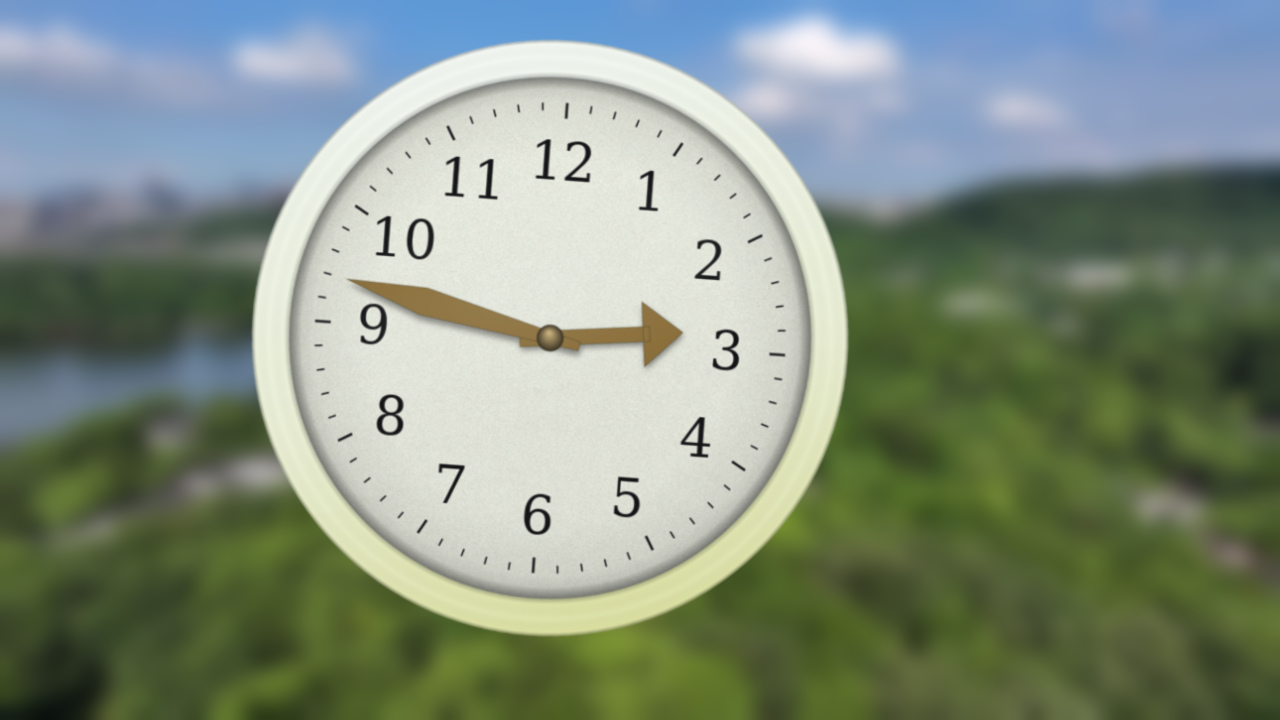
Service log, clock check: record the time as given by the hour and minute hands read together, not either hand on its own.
2:47
